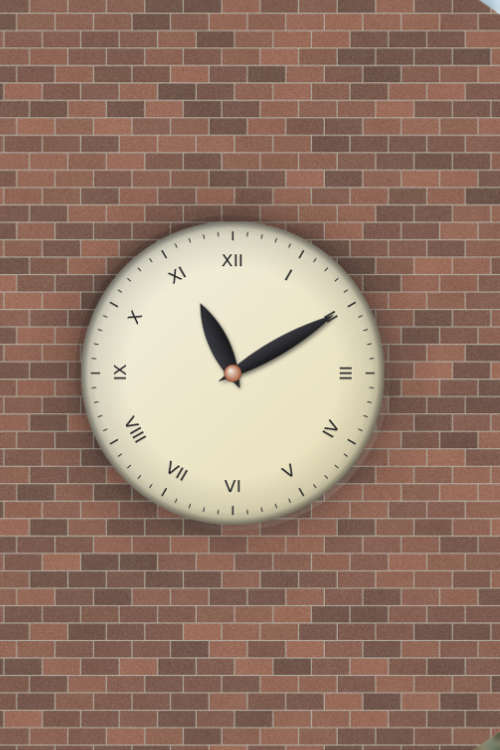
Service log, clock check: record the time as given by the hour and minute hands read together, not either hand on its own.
11:10
